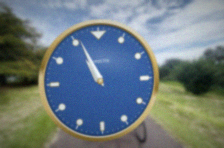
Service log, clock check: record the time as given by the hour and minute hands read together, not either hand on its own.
10:56
